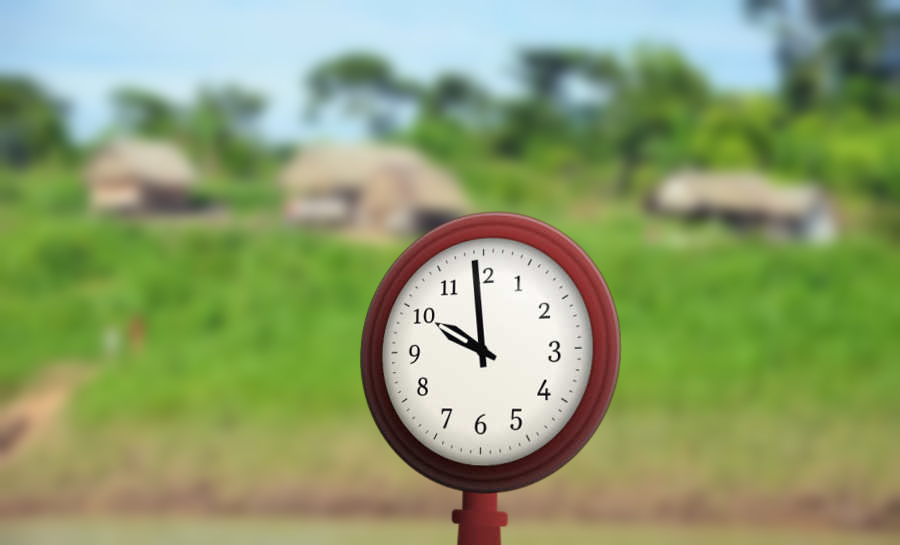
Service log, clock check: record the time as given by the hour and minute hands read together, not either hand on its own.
9:59
